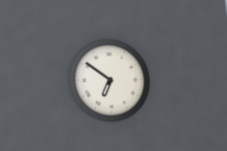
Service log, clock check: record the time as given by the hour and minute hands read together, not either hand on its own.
6:51
